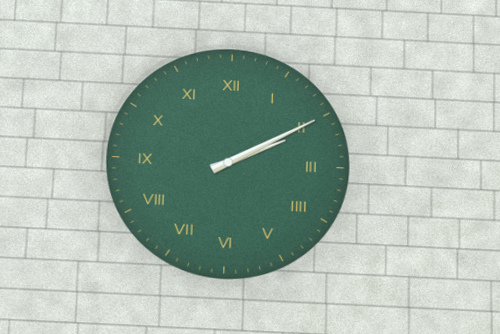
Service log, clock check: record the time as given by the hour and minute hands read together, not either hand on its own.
2:10
